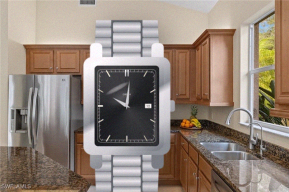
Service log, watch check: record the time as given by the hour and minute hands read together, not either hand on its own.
10:01
